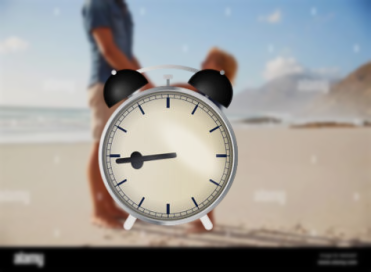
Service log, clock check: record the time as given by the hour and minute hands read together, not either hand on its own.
8:44
